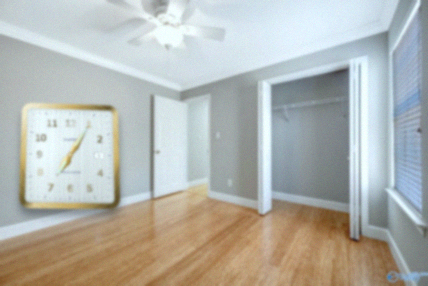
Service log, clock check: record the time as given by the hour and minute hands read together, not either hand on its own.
7:05
